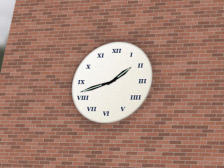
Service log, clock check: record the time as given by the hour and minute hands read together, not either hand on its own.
1:42
